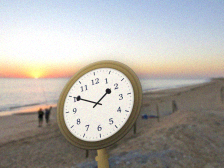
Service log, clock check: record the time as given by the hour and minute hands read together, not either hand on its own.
1:50
